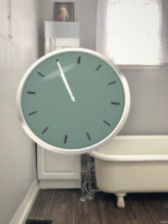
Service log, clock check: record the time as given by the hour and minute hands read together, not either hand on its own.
10:55
